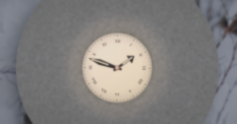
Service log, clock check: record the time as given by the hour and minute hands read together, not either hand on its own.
1:48
